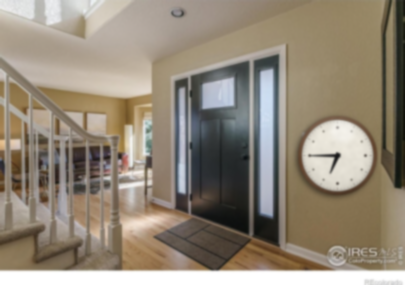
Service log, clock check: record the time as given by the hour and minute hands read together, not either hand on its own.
6:45
